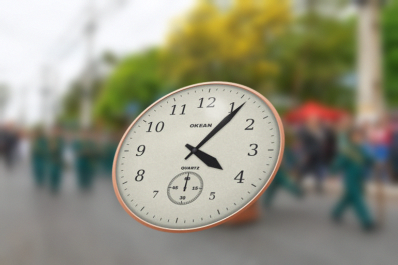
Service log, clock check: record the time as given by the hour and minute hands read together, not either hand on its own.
4:06
